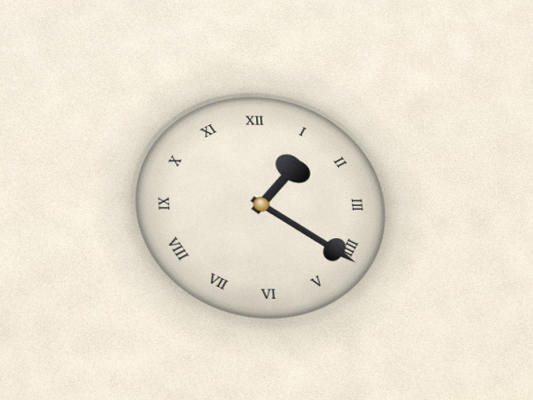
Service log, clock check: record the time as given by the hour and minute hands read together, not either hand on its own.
1:21
